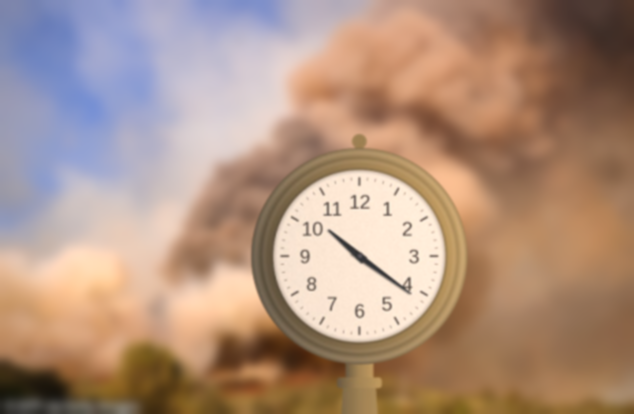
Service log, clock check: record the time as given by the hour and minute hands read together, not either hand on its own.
10:21
